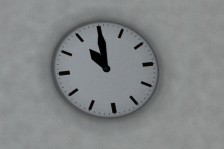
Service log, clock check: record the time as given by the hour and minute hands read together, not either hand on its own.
11:00
